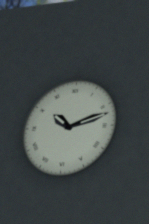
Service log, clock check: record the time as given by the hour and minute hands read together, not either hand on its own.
10:12
